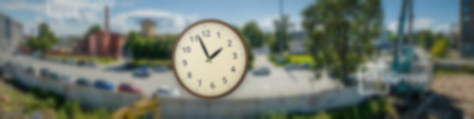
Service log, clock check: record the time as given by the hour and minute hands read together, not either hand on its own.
1:57
